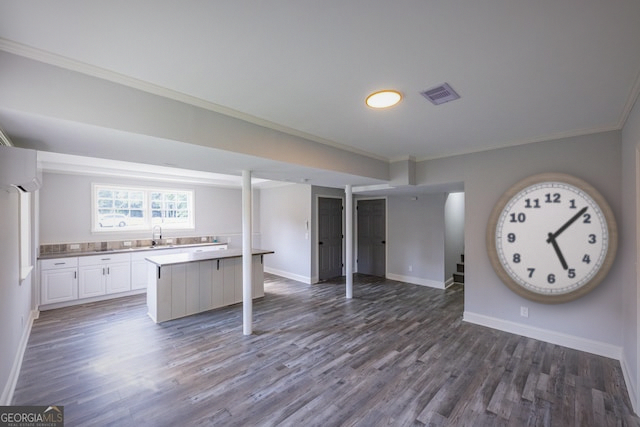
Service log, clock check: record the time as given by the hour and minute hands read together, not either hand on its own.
5:08
